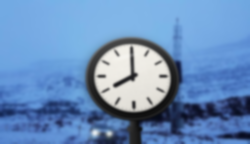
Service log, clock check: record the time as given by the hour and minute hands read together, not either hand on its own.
8:00
